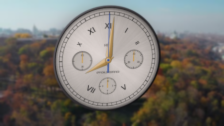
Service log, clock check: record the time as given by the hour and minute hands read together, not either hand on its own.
8:01
